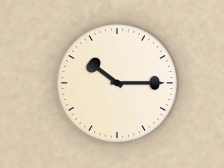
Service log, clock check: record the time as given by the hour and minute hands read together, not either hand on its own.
10:15
